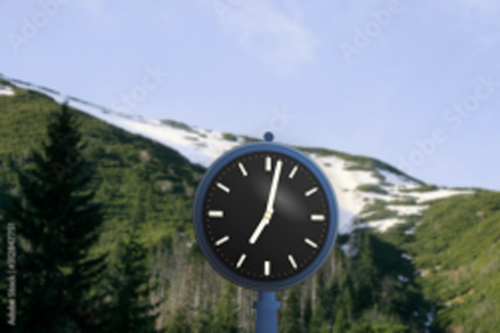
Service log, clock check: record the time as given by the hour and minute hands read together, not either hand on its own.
7:02
